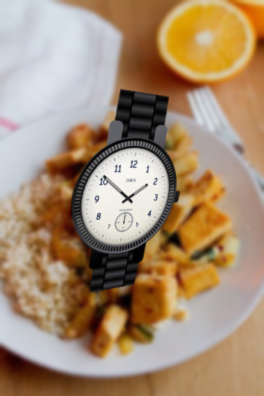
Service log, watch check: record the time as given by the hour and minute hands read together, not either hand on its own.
1:51
